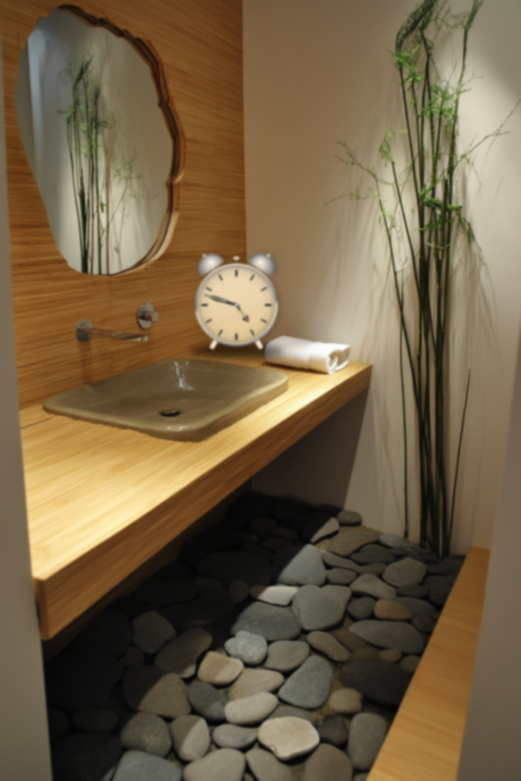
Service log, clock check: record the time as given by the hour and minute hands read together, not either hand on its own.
4:48
